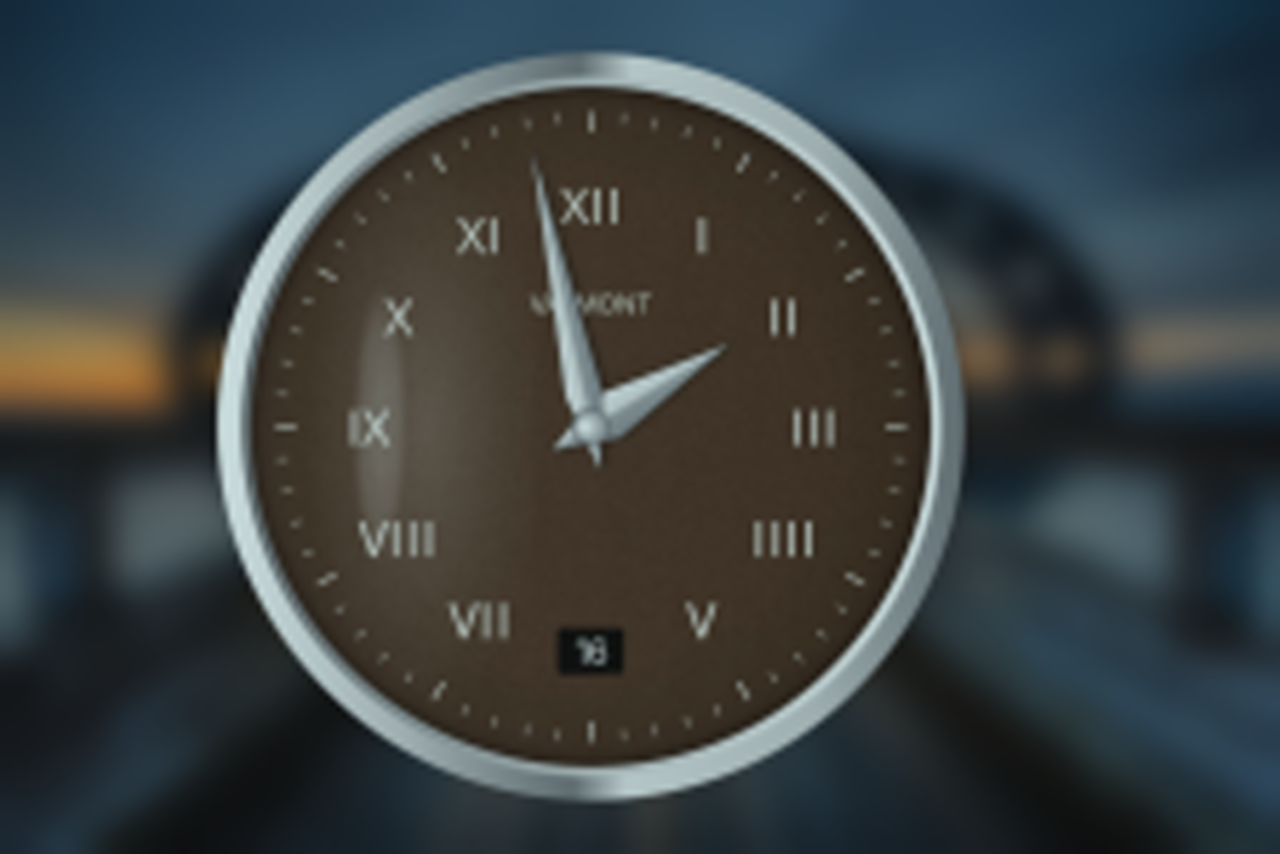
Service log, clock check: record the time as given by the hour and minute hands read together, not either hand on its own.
1:58
